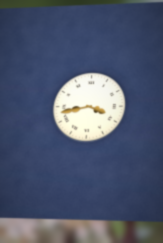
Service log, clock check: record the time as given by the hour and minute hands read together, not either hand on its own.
3:43
